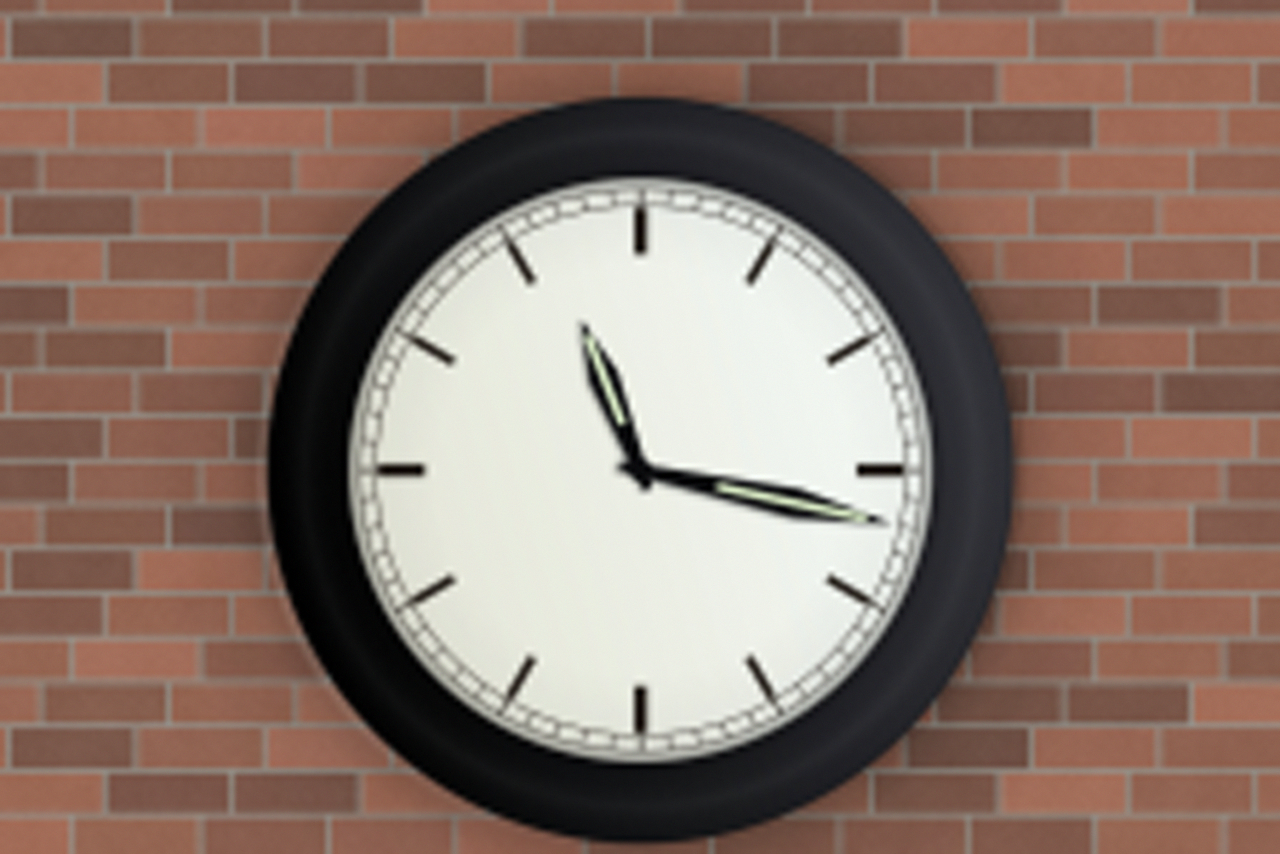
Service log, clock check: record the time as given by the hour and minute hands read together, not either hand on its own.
11:17
